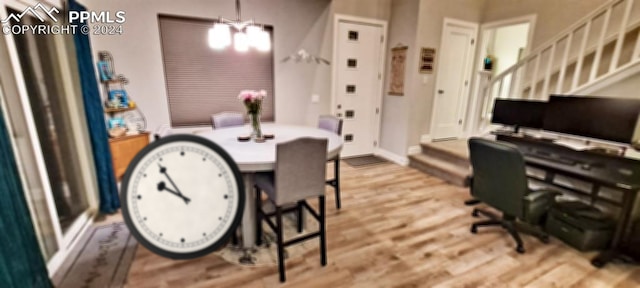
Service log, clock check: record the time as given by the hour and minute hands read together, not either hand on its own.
9:54
